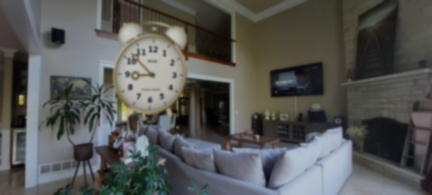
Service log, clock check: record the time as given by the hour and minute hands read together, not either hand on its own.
8:52
